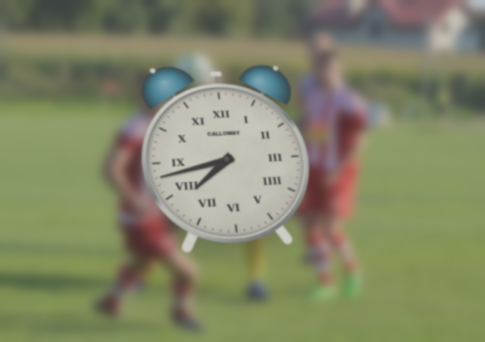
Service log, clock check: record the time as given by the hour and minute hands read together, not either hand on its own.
7:43
